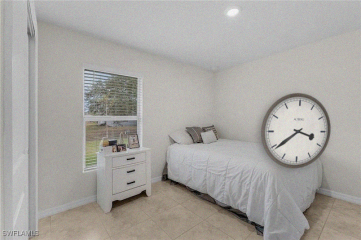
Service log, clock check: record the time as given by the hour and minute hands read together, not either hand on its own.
3:39
